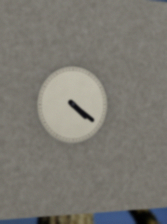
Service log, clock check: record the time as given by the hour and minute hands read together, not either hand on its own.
4:21
